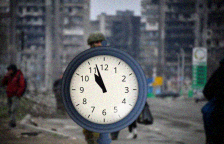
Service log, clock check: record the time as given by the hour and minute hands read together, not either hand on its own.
10:57
